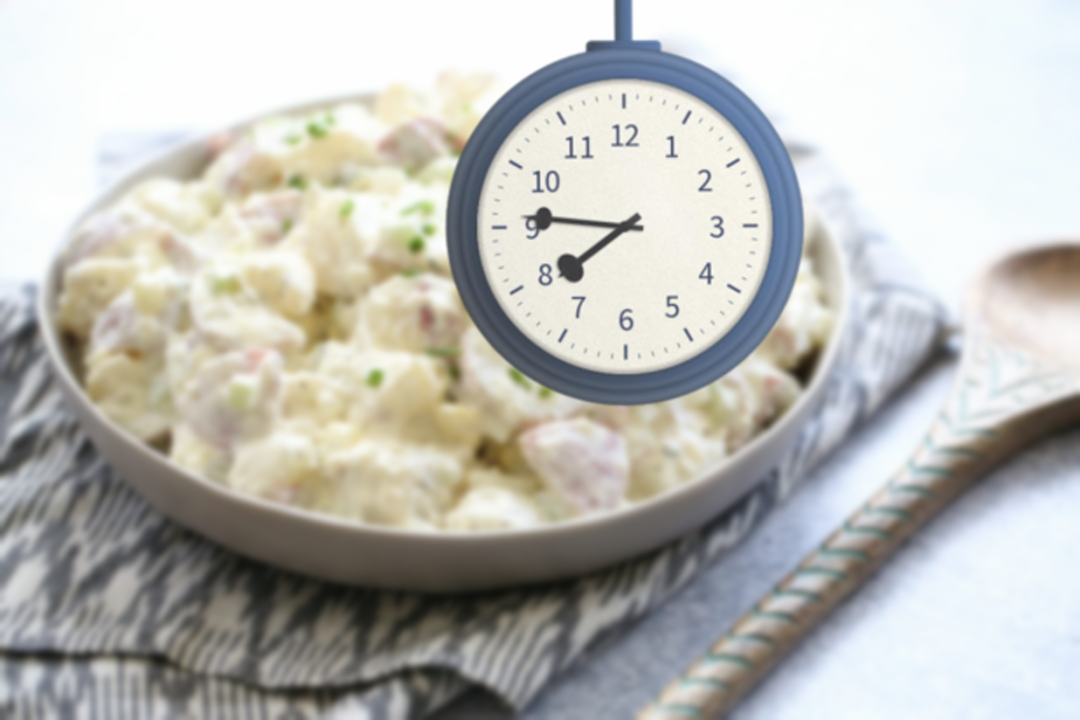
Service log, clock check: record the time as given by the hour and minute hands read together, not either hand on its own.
7:46
